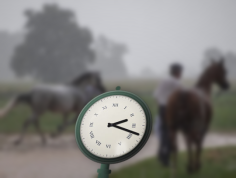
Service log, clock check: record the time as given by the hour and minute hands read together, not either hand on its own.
2:18
